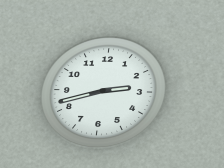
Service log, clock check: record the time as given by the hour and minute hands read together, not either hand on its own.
2:42
